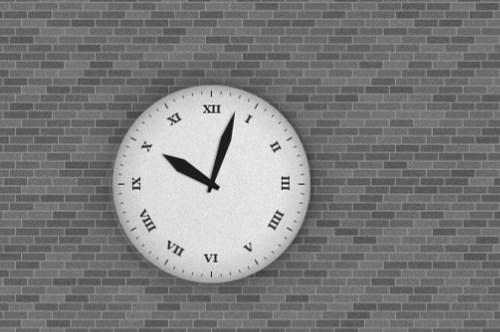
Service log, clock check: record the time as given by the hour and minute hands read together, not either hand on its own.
10:03
